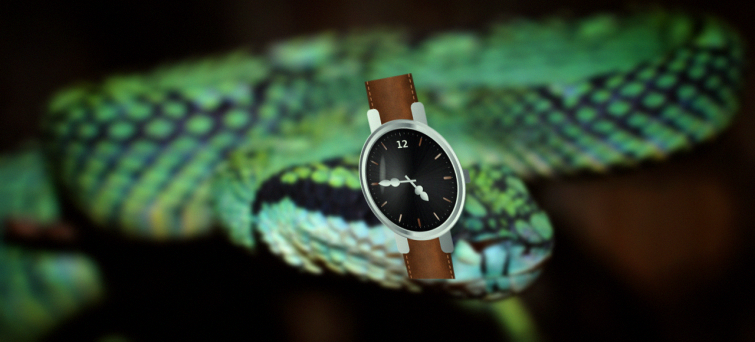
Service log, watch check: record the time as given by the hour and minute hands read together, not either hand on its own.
4:45
